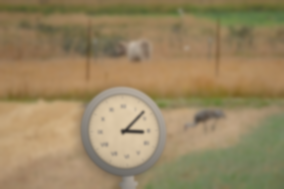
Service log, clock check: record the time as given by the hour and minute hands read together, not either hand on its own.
3:08
